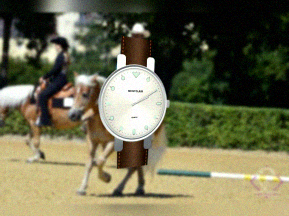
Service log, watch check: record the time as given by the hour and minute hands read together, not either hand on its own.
2:10
